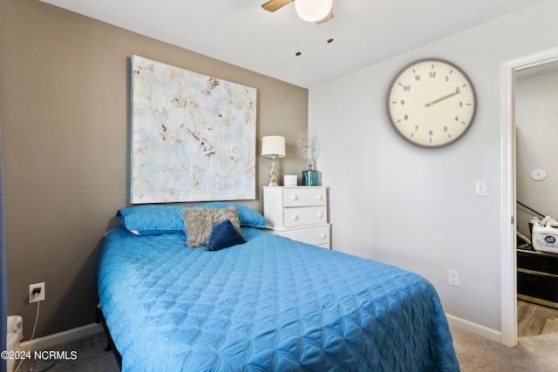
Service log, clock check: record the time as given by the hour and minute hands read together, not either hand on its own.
2:11
